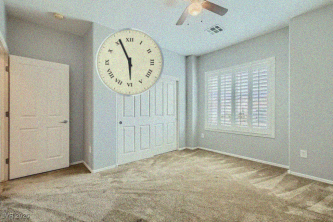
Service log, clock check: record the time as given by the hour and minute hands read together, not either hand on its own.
5:56
